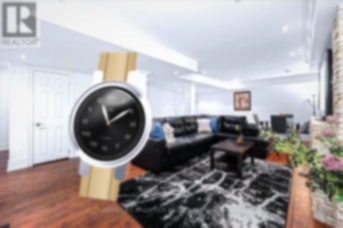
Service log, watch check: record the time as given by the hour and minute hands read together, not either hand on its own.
11:09
